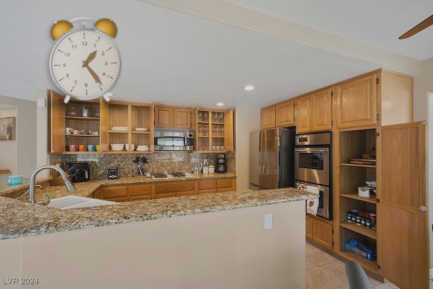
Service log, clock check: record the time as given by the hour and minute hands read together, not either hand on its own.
1:24
